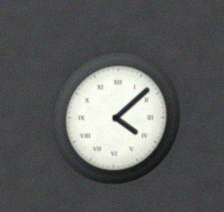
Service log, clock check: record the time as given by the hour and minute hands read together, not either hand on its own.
4:08
